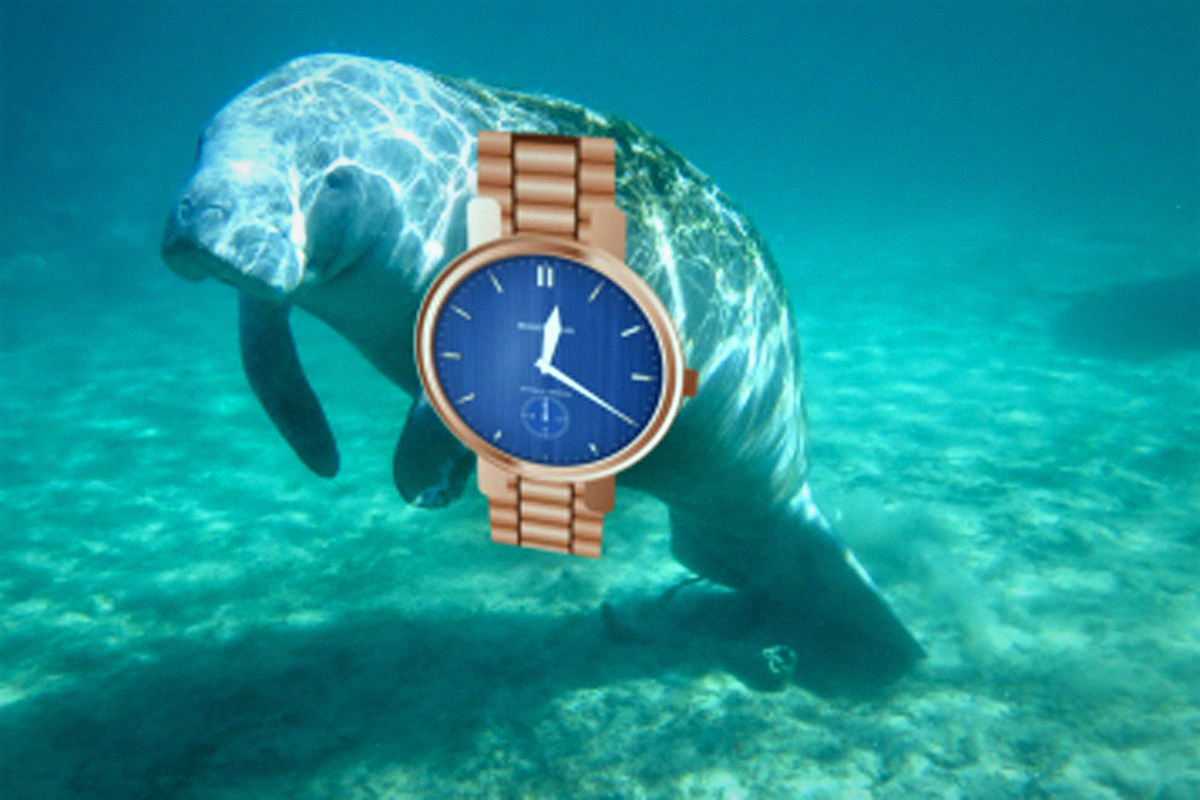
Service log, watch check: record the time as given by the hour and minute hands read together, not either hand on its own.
12:20
